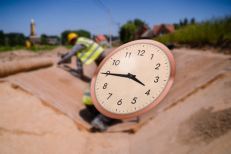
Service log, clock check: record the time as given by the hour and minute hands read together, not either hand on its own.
3:45
